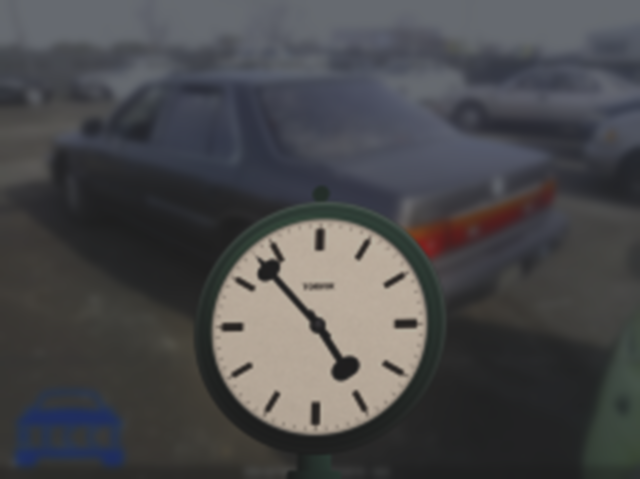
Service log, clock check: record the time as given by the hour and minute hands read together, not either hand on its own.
4:53
